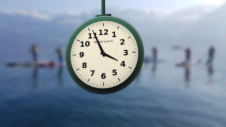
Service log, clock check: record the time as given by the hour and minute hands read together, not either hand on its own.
3:56
